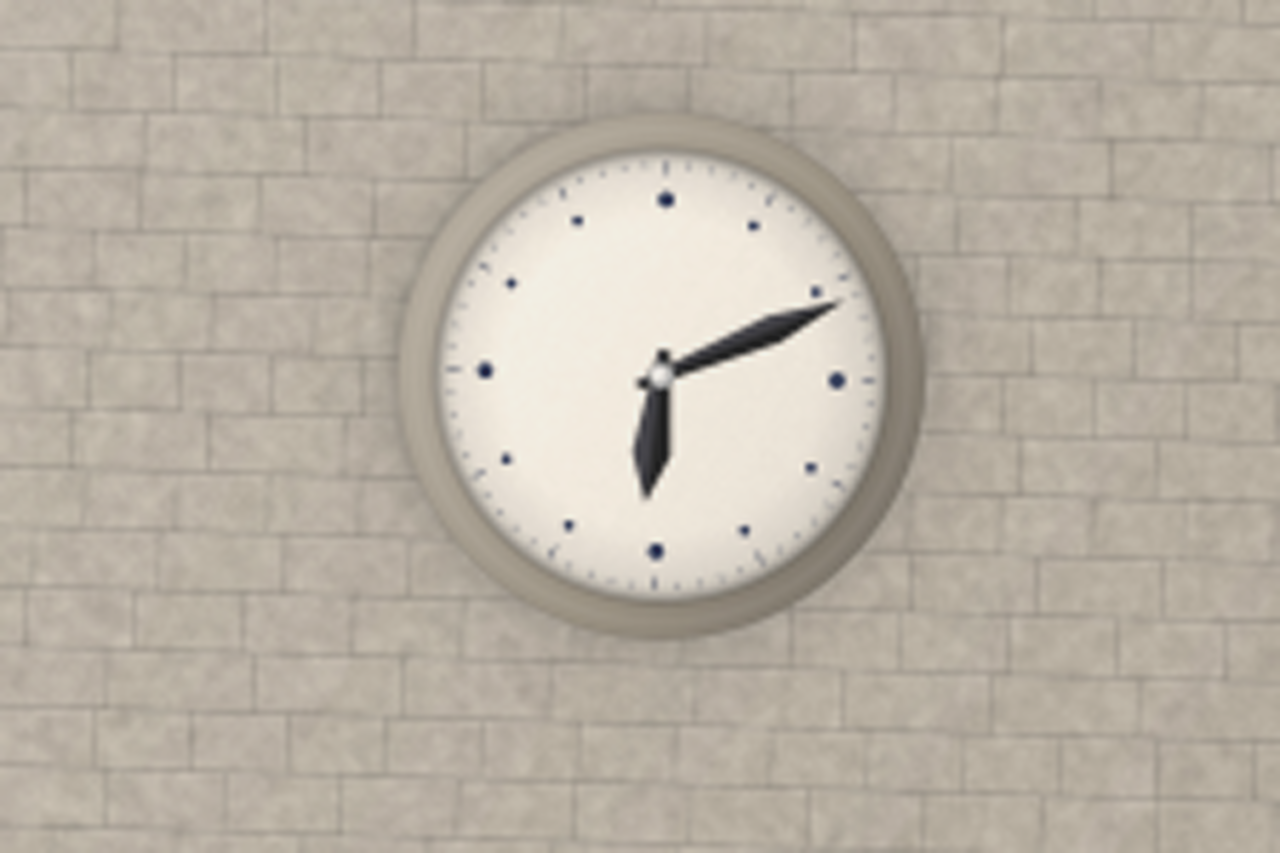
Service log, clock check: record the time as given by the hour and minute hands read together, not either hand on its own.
6:11
